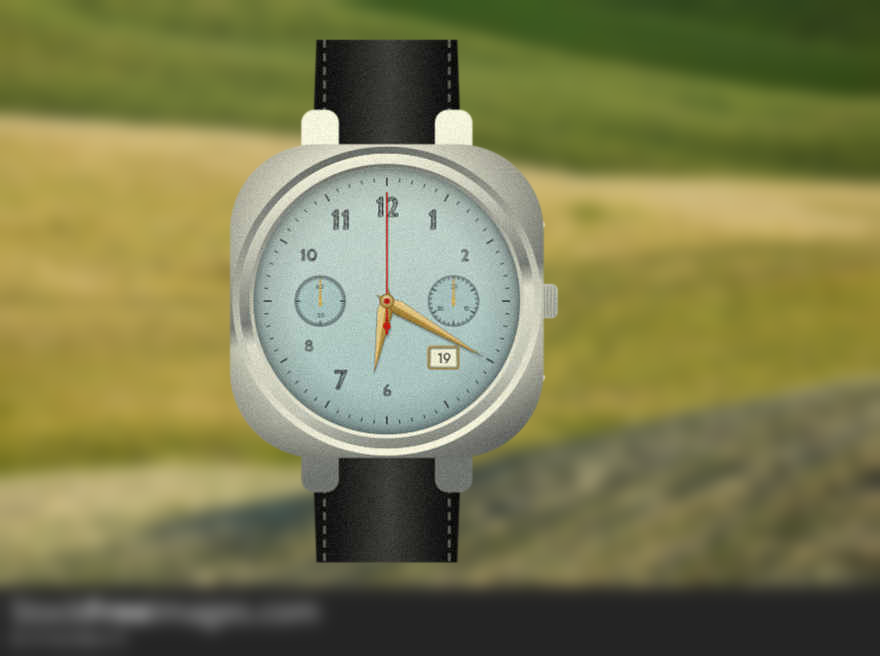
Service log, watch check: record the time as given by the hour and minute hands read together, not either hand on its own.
6:20
